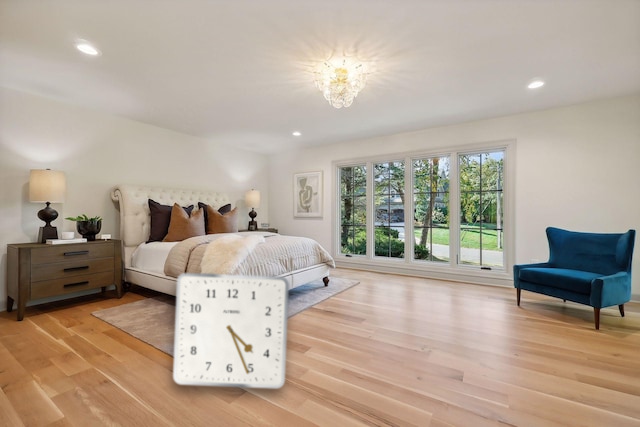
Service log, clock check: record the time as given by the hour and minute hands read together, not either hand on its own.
4:26
